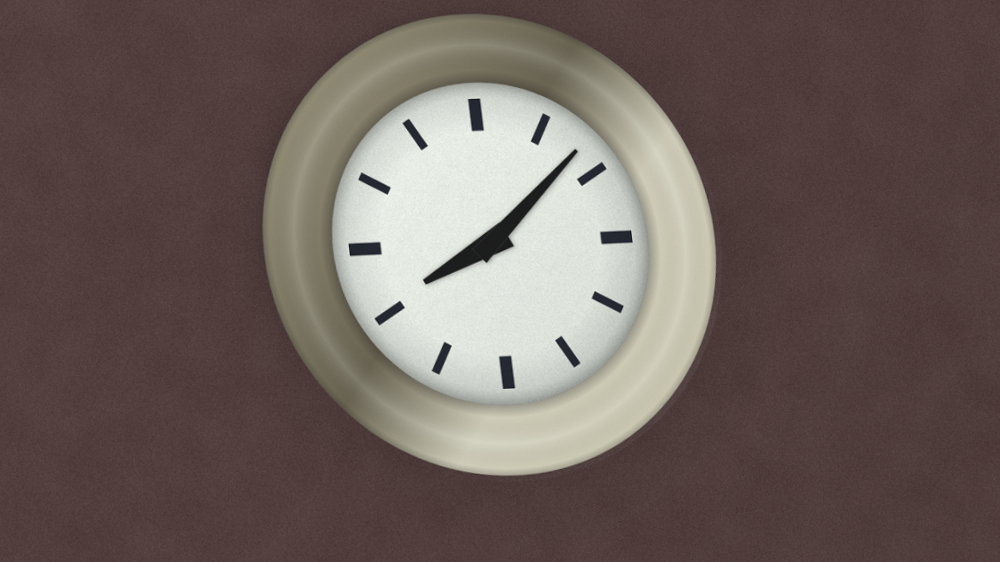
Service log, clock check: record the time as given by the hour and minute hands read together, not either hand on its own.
8:08
